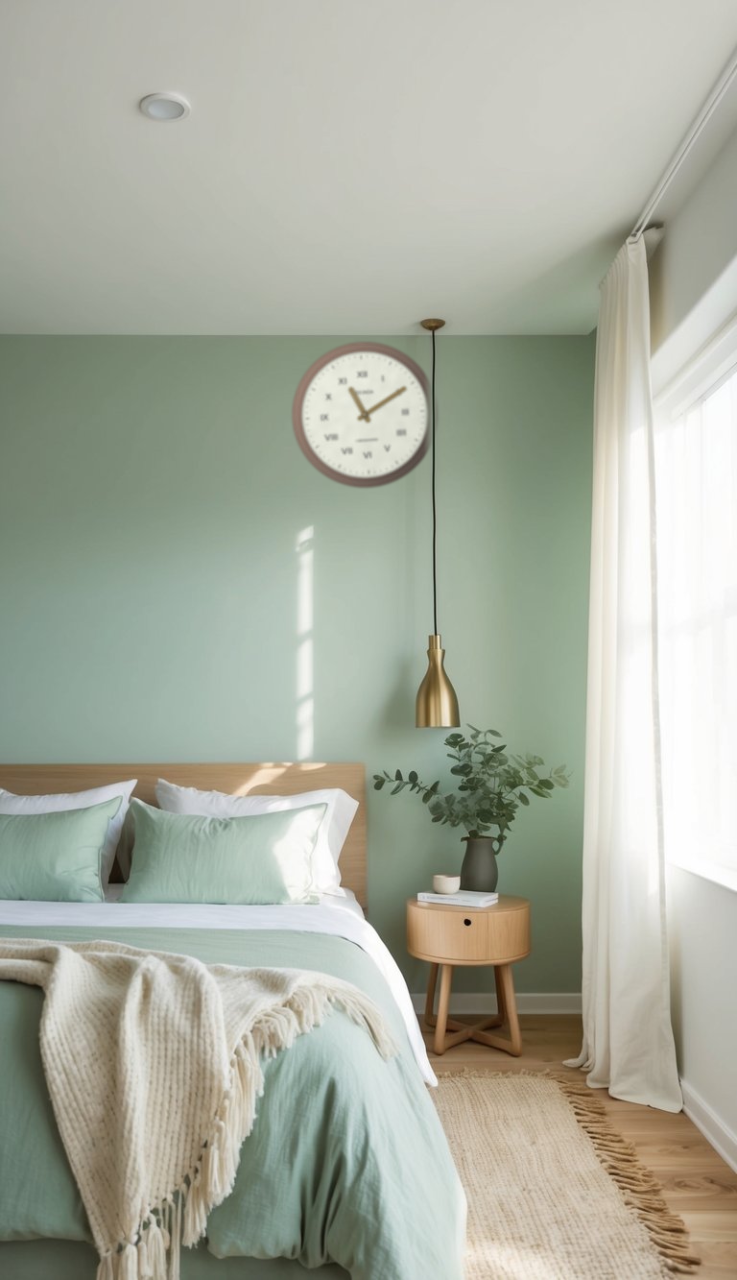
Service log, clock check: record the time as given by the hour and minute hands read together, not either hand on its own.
11:10
